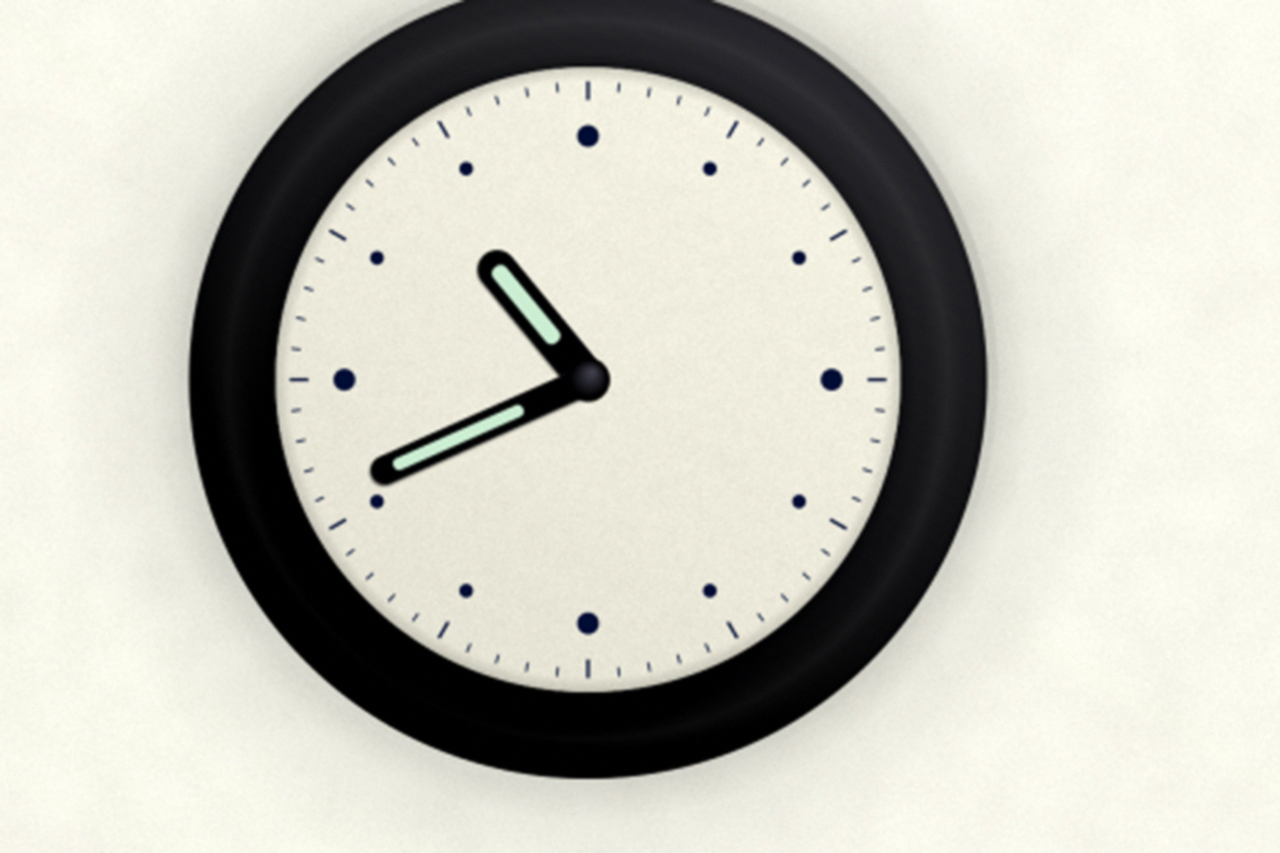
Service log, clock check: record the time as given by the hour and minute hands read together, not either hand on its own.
10:41
